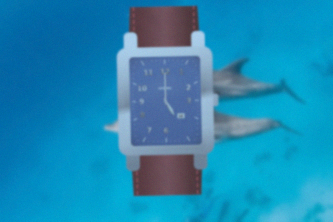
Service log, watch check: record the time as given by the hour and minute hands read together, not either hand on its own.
5:00
